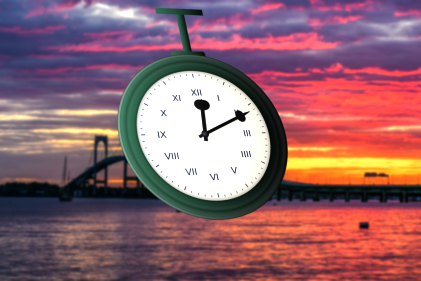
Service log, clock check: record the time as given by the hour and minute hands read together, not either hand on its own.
12:11
